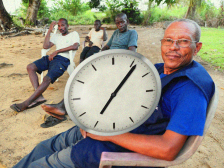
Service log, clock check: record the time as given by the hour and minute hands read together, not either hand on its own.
7:06
